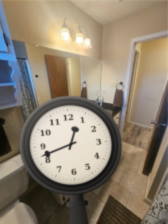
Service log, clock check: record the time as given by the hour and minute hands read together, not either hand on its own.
12:42
